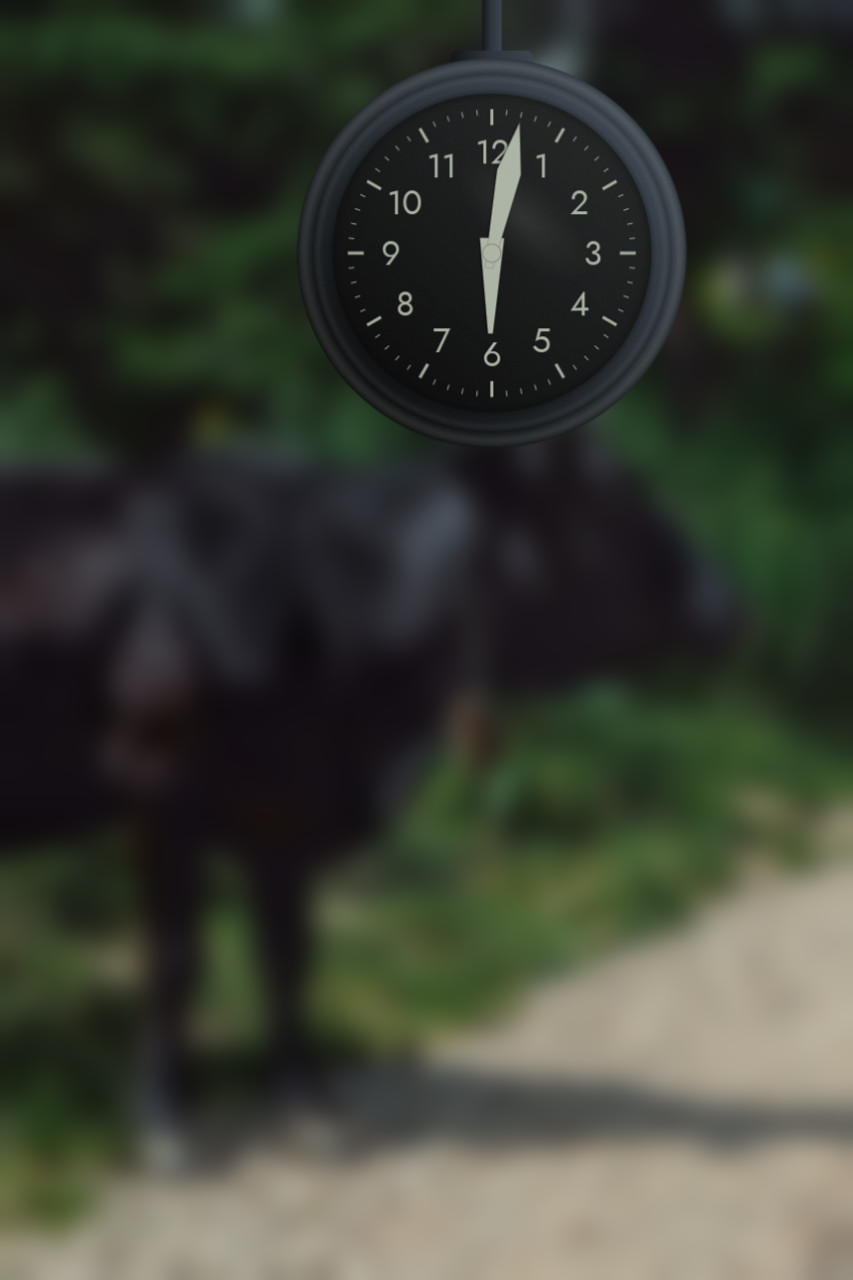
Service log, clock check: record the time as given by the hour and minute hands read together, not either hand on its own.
6:02
